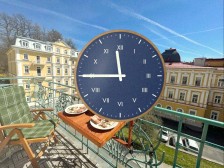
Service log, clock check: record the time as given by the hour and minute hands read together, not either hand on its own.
11:45
